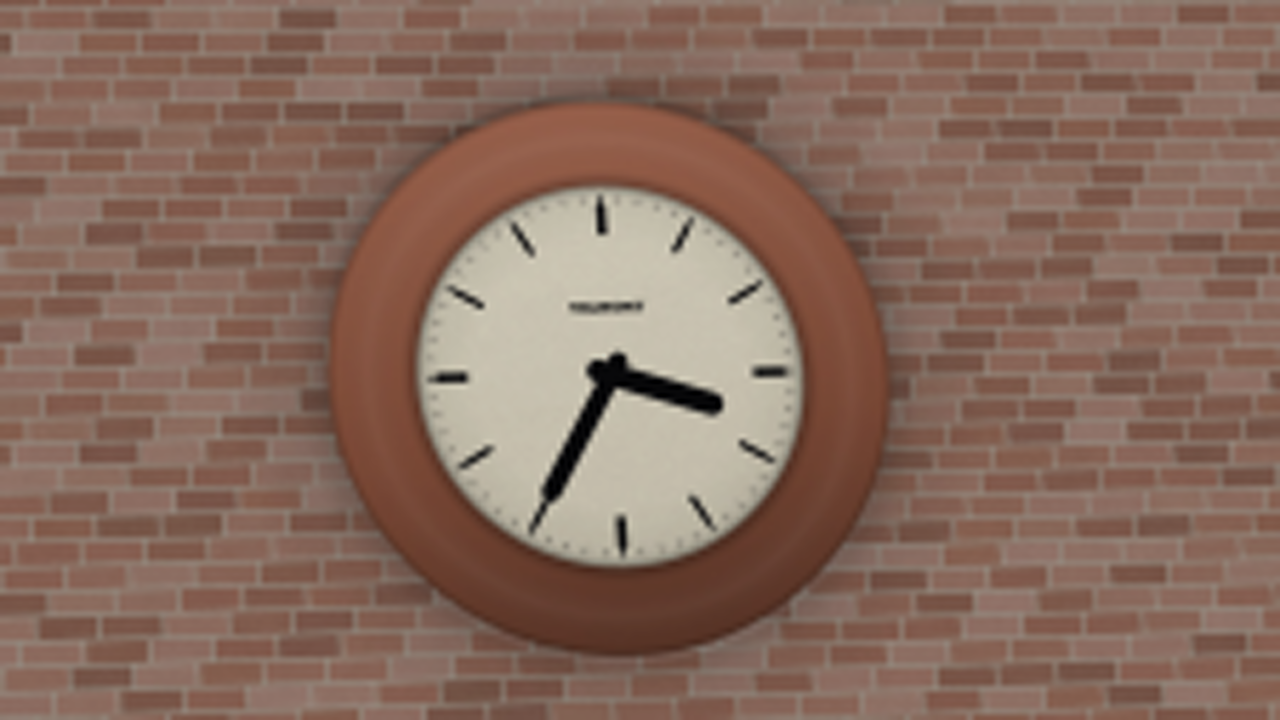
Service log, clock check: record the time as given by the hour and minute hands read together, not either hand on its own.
3:35
